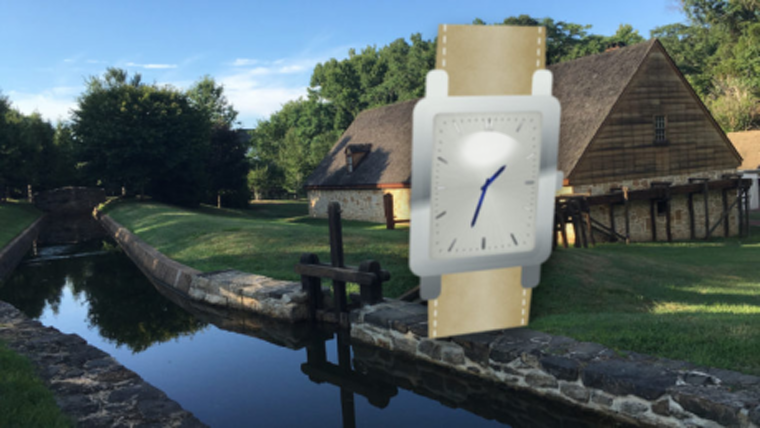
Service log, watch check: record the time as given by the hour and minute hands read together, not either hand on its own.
1:33
